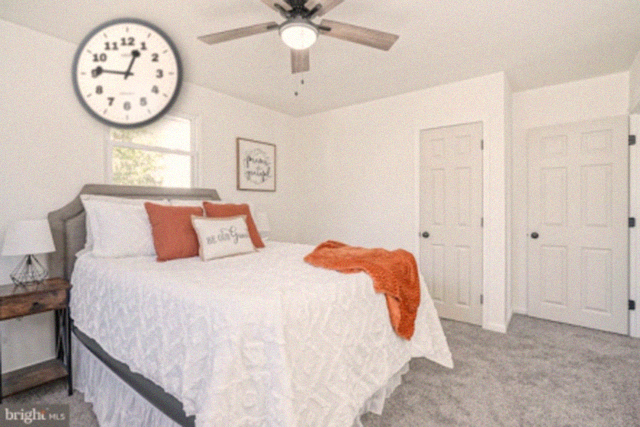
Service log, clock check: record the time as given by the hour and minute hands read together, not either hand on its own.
12:46
